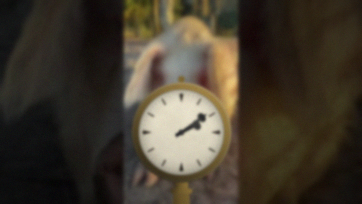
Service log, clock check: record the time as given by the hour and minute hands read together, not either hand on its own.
2:09
